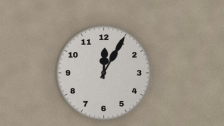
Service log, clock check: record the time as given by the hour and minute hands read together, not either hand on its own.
12:05
